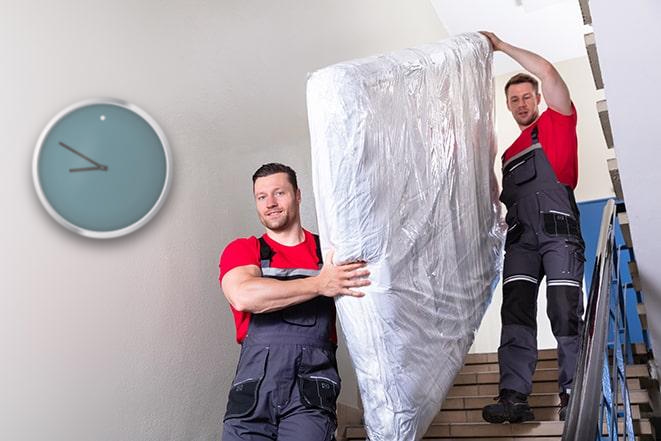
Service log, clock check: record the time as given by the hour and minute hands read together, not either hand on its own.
8:50
